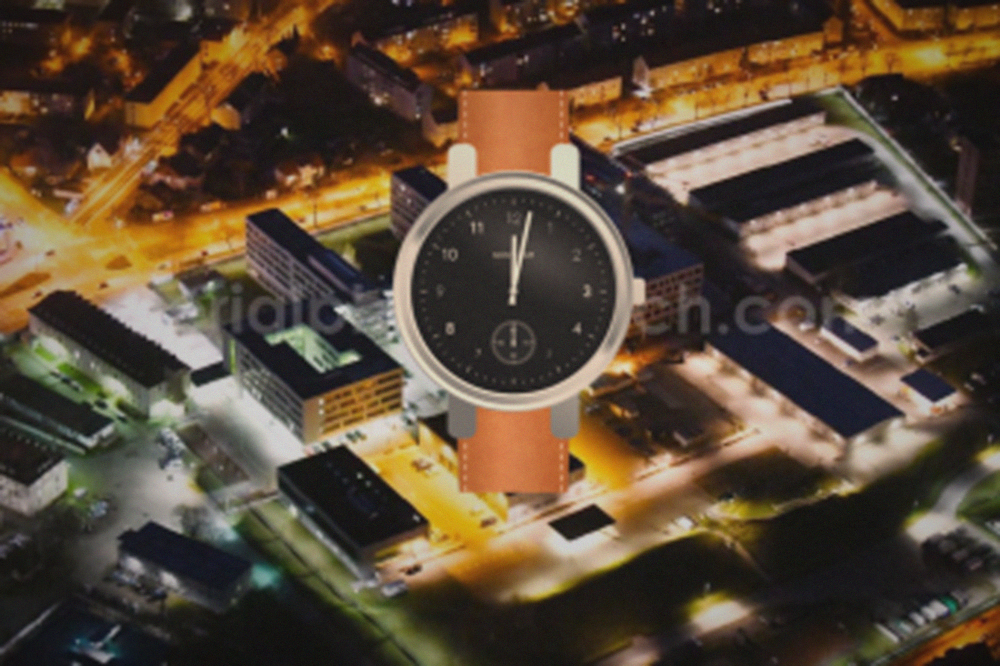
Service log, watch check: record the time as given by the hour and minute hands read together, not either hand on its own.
12:02
